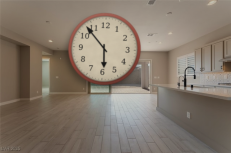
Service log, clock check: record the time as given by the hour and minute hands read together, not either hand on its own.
5:53
